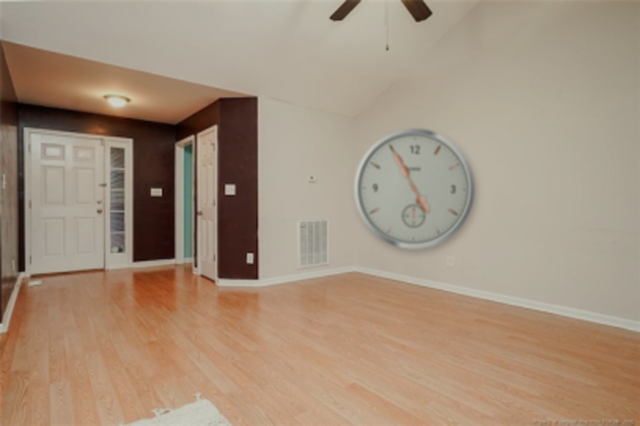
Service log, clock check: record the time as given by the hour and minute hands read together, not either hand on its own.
4:55
